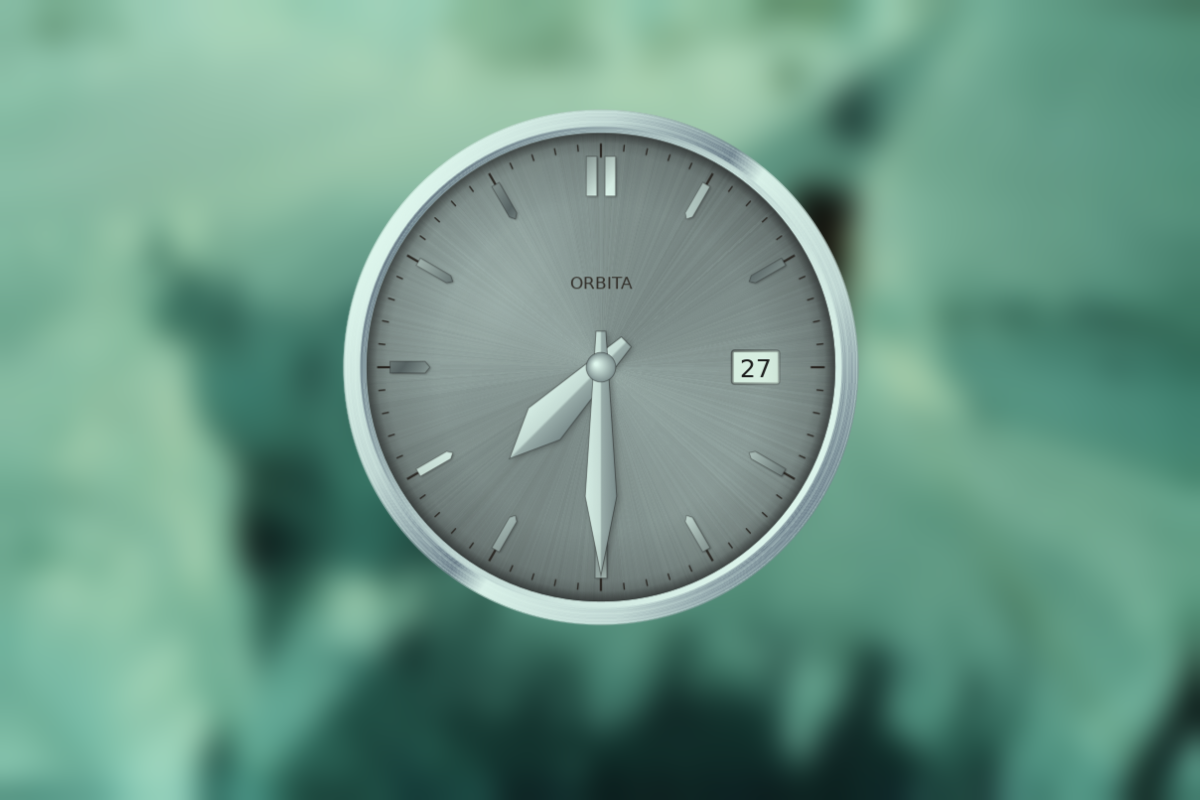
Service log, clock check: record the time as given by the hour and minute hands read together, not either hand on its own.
7:30
